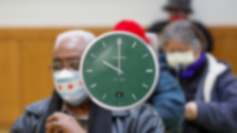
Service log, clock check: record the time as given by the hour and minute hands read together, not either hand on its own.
10:00
